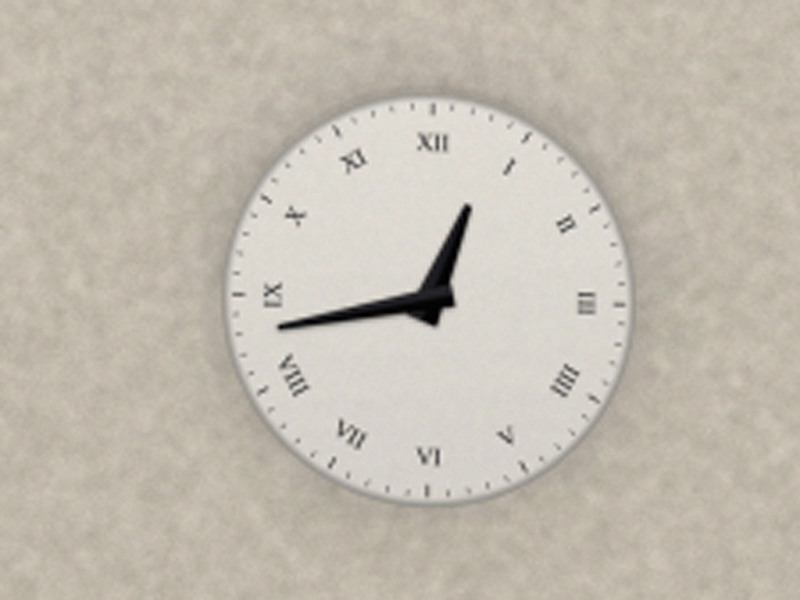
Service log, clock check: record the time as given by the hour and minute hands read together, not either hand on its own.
12:43
